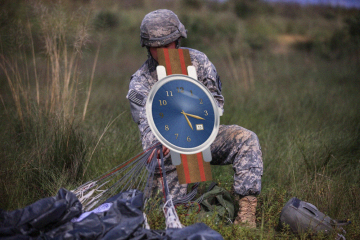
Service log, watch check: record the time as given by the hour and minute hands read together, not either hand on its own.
5:18
